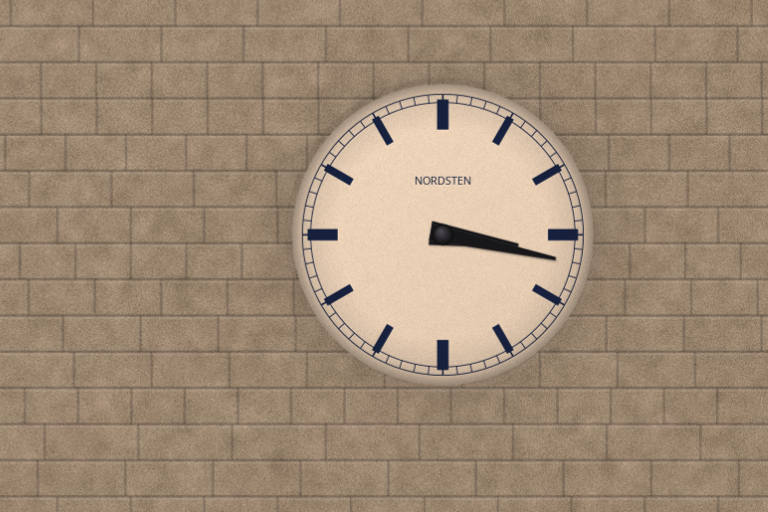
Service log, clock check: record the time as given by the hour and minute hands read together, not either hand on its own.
3:17
